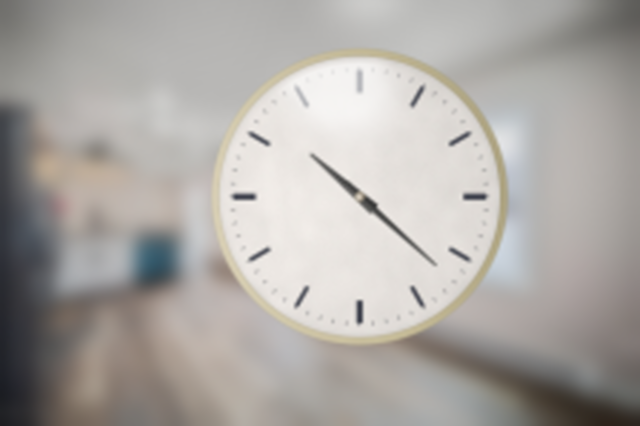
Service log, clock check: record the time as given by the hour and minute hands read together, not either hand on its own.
10:22
